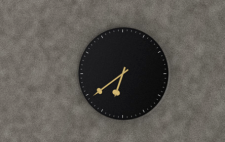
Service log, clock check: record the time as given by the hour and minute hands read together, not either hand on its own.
6:39
